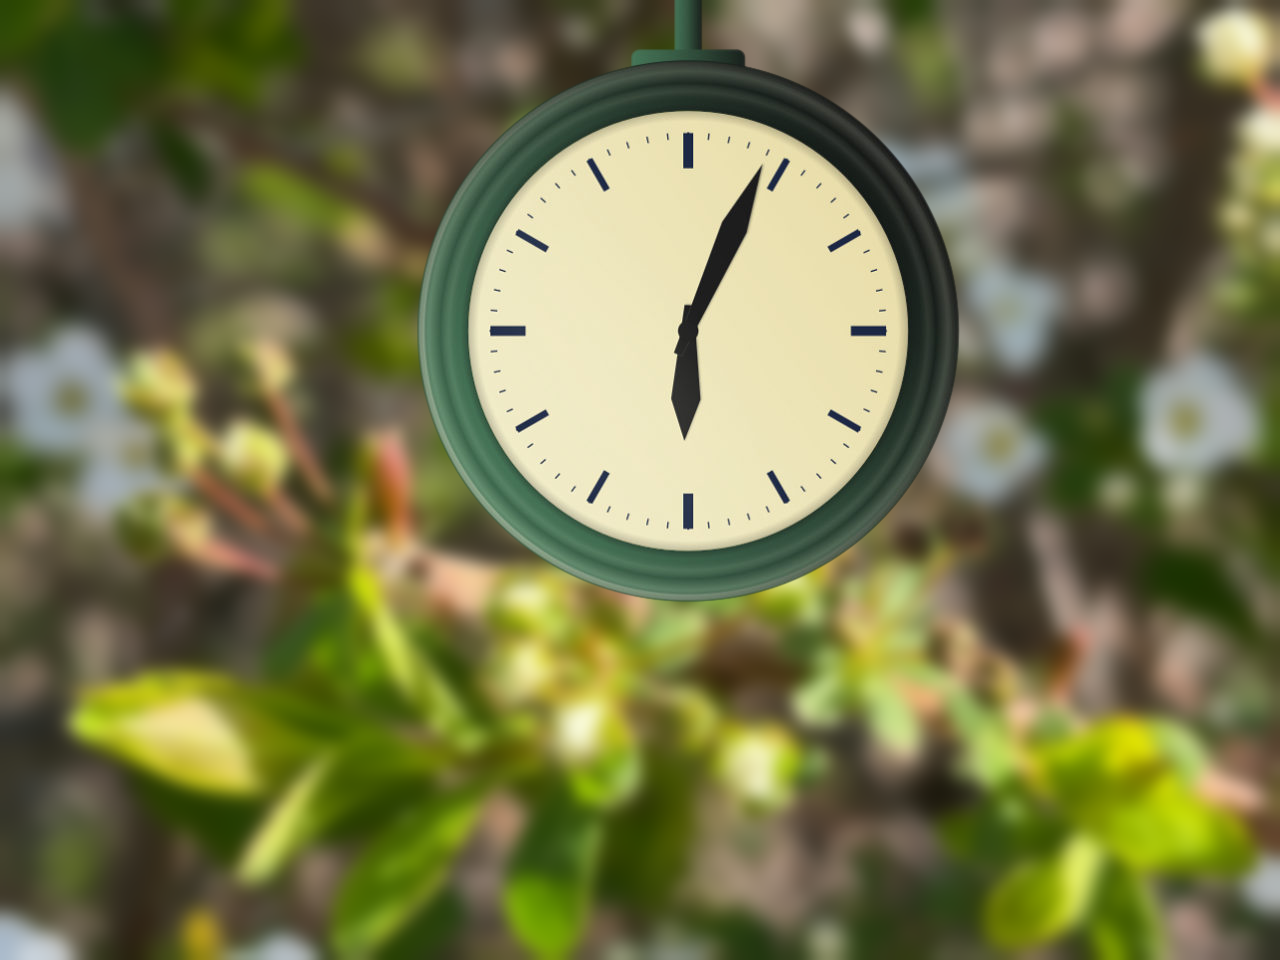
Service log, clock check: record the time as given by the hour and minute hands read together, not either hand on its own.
6:04
